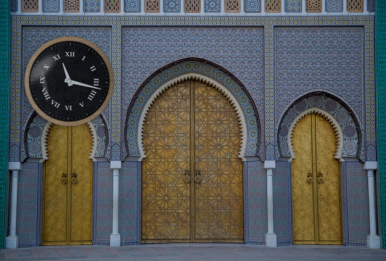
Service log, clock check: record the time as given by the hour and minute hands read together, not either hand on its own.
11:17
